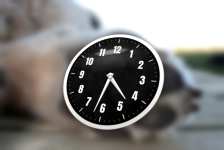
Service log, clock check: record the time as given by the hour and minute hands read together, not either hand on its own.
4:32
